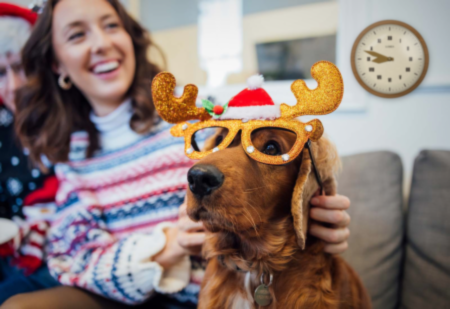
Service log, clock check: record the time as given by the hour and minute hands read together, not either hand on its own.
8:48
